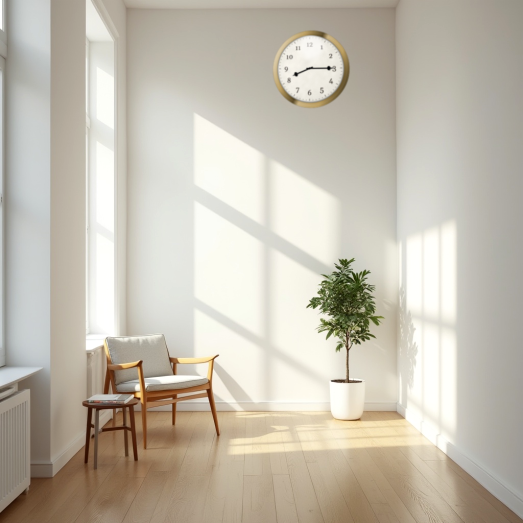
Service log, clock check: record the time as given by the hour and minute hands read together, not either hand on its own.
8:15
